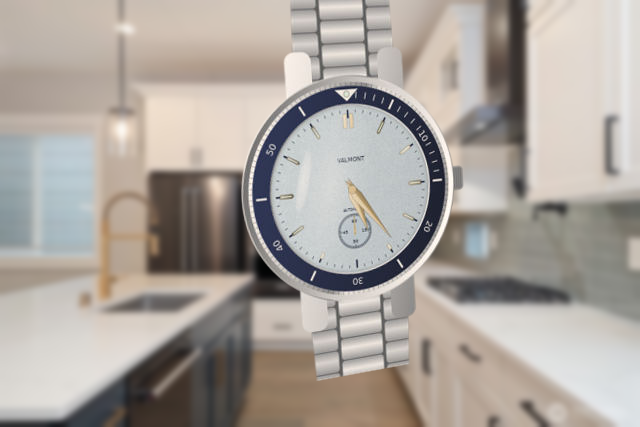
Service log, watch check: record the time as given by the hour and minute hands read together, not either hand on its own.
5:24
